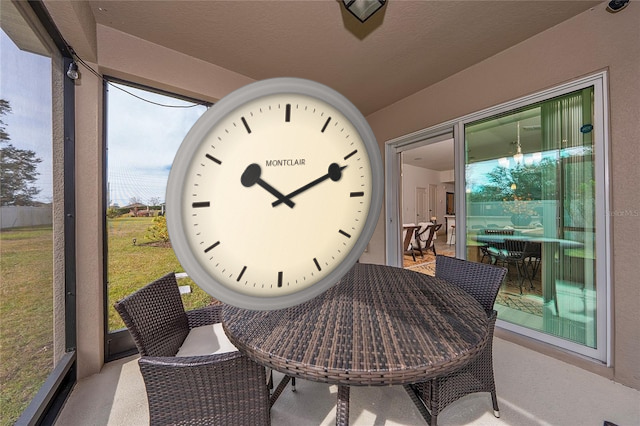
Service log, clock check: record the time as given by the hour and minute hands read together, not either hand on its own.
10:11
